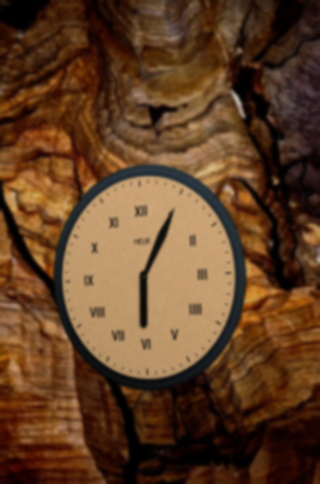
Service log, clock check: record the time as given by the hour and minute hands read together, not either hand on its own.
6:05
